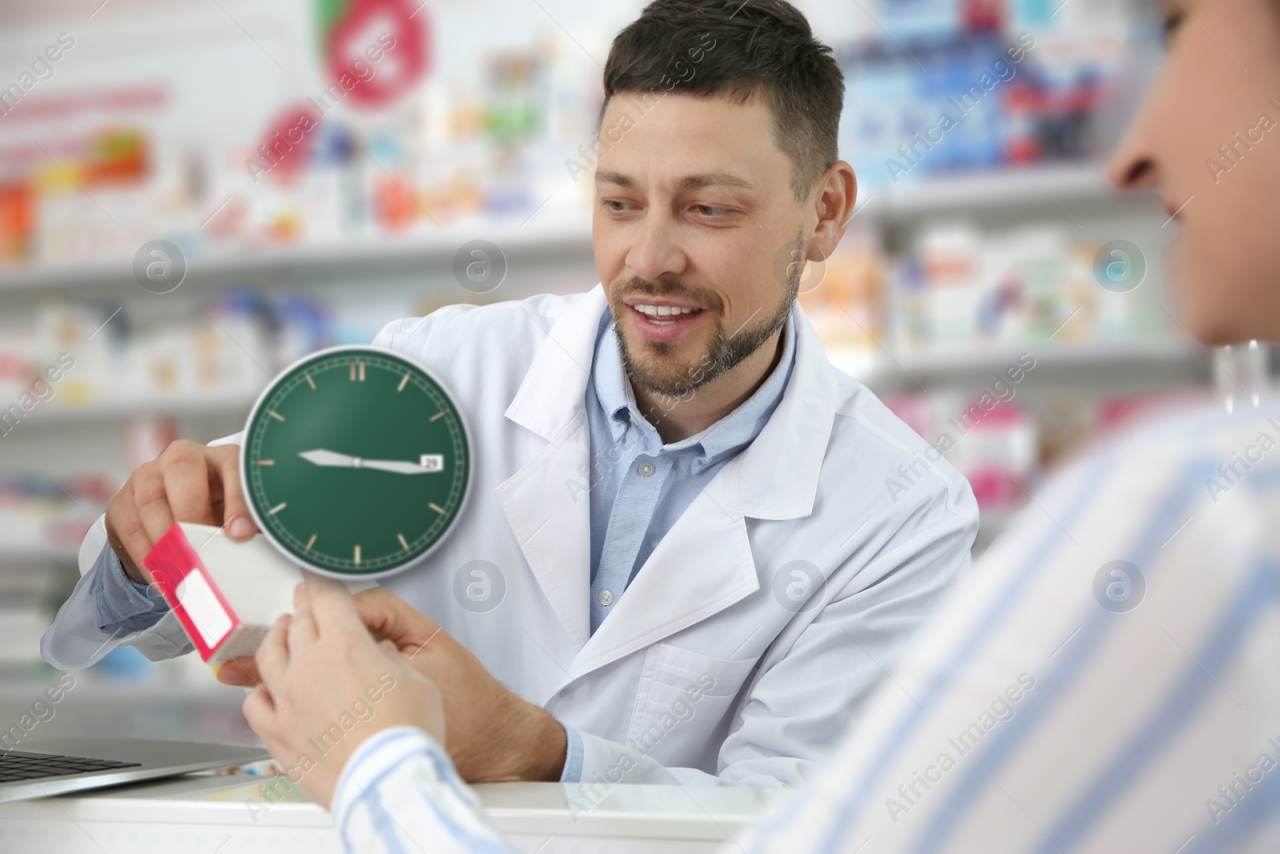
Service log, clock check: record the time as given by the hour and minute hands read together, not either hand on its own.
9:16
